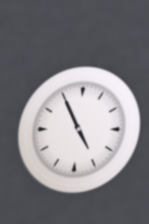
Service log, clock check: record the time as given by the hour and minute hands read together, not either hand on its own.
4:55
